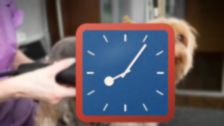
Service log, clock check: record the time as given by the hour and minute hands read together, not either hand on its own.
8:06
